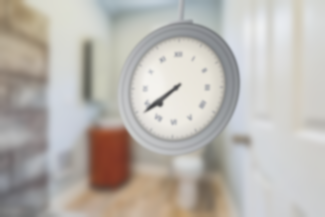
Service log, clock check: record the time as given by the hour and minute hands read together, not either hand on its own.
7:39
